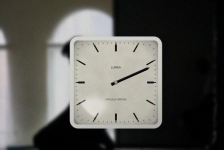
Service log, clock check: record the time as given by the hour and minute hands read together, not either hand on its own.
2:11
